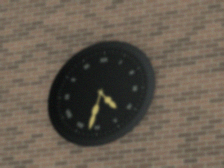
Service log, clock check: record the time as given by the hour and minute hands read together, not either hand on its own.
4:32
